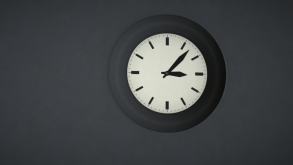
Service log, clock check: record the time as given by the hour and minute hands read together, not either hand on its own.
3:07
